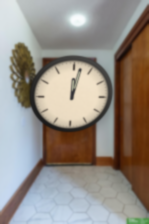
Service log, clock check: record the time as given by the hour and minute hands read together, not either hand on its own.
12:02
